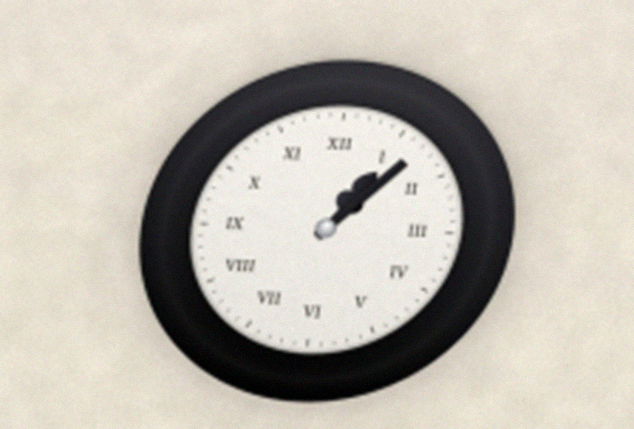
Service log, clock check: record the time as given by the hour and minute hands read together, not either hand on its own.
1:07
